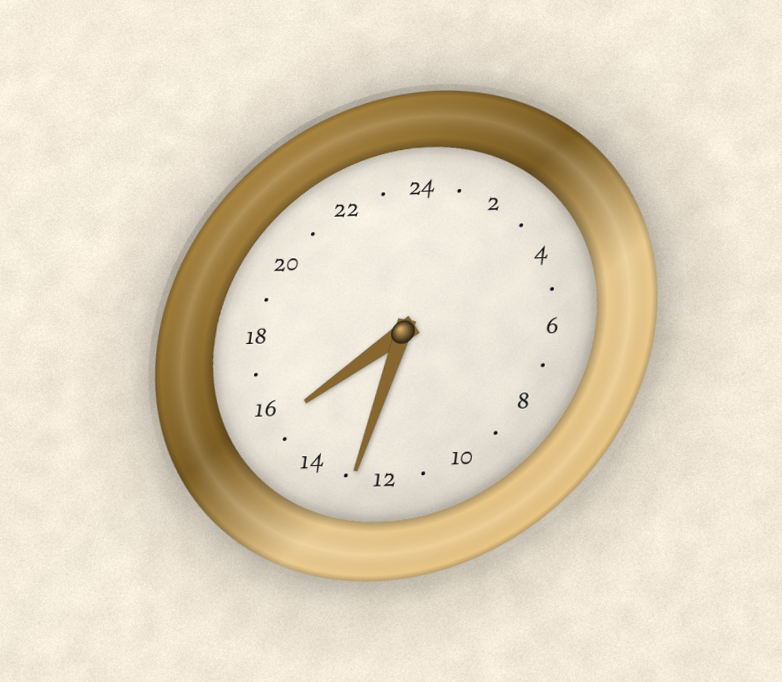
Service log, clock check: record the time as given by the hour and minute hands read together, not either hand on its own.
15:32
